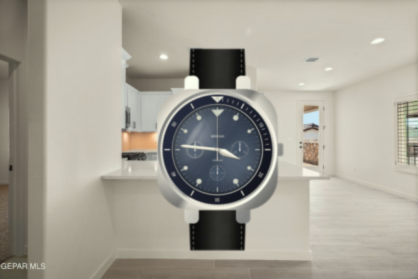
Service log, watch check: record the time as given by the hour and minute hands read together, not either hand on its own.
3:46
